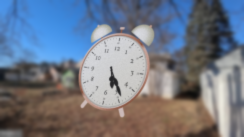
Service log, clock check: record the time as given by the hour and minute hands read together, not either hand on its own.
5:24
